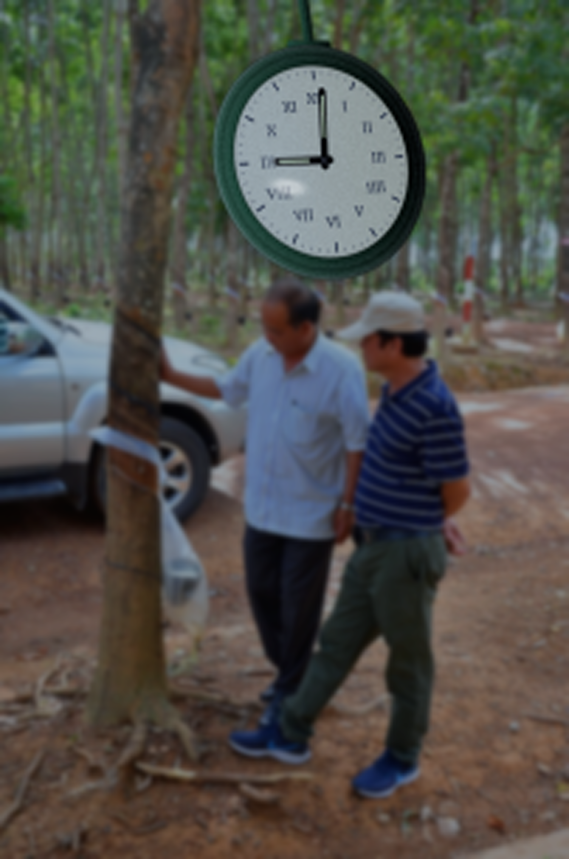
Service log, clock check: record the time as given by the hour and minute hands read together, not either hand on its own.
9:01
